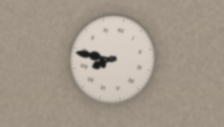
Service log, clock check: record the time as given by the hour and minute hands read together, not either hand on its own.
7:44
